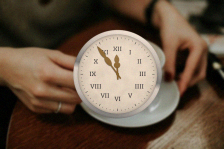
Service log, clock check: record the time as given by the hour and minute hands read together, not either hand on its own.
11:54
